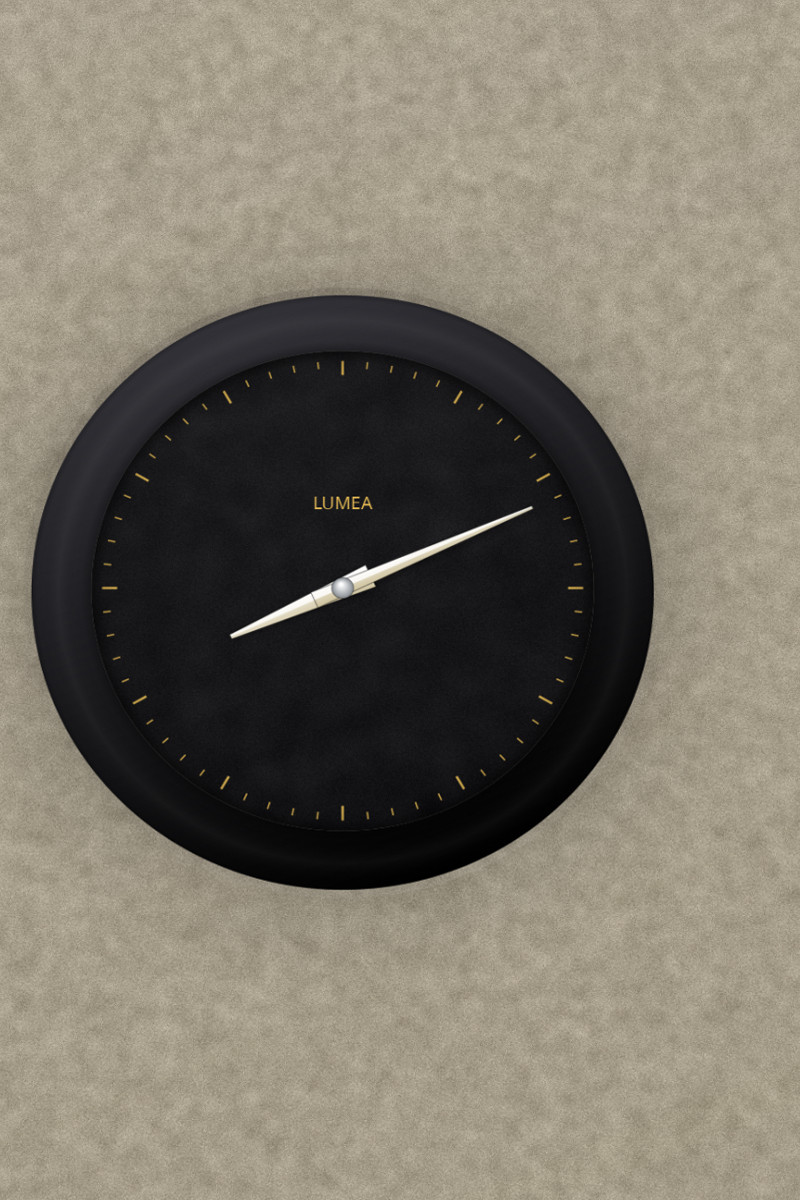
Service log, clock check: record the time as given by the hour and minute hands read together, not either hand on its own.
8:11
